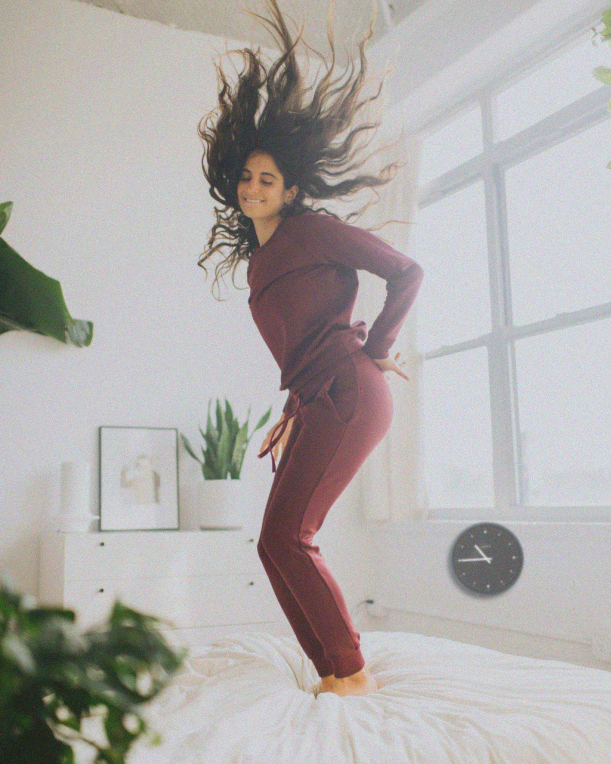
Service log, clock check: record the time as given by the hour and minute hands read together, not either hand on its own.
10:45
